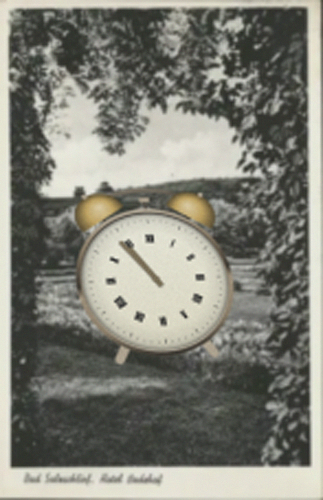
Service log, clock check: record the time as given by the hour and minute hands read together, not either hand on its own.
10:54
